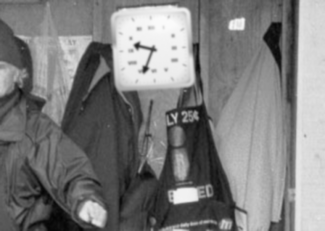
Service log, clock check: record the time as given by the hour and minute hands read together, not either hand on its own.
9:34
